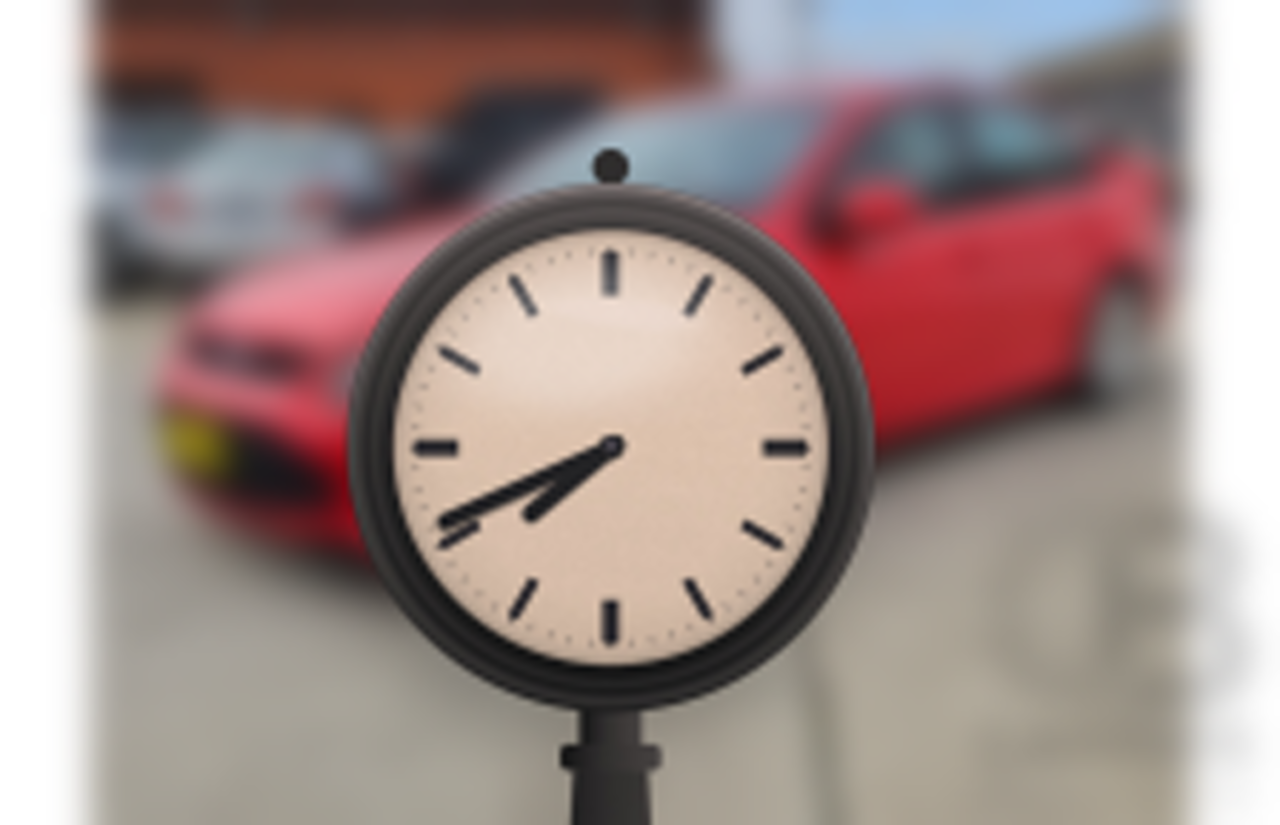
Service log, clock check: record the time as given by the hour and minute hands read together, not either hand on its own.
7:41
